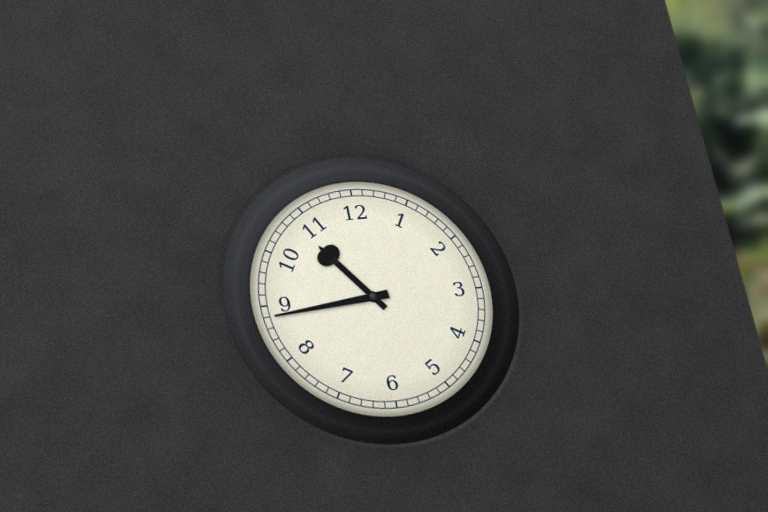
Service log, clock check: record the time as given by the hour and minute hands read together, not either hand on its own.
10:44
